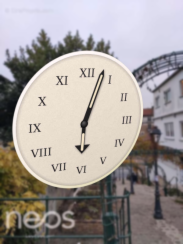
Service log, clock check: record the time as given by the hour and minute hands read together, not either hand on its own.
6:03
